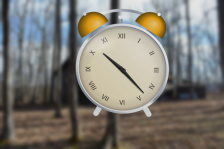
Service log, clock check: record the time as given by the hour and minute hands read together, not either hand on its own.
10:23
